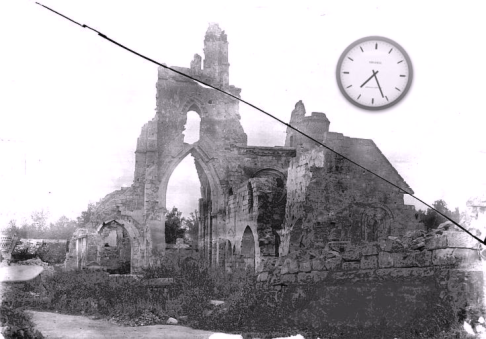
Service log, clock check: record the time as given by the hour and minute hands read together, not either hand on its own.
7:26
